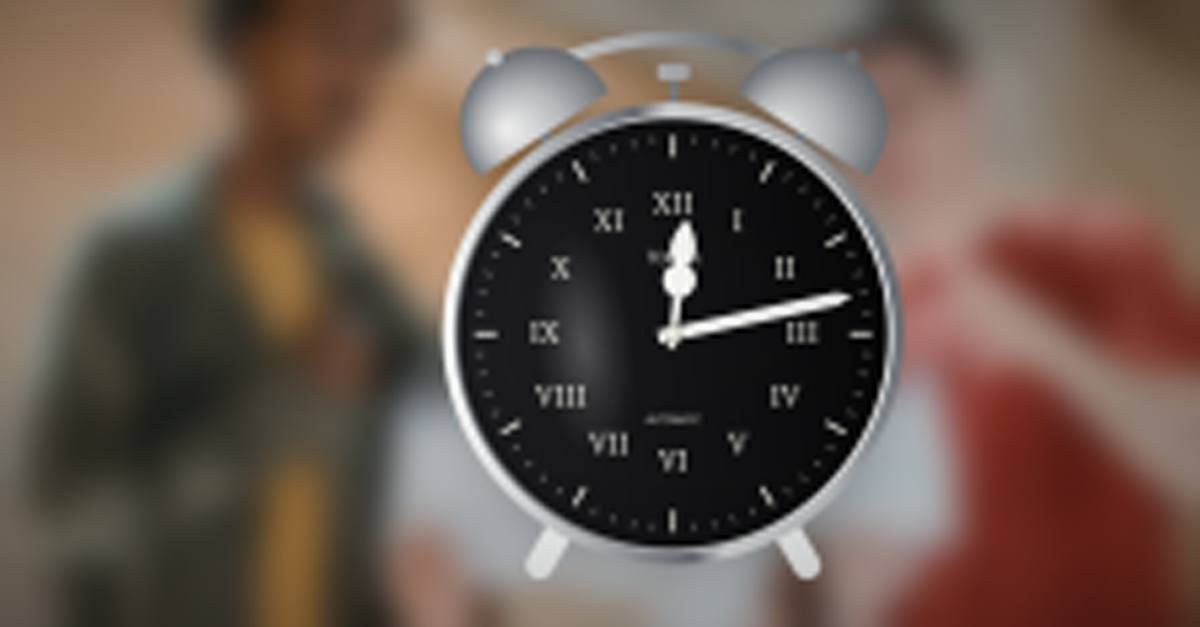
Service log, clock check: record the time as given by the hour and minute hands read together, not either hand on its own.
12:13
